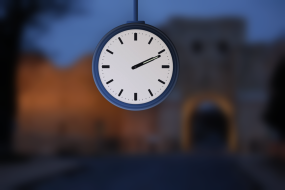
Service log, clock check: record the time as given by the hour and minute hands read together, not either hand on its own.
2:11
